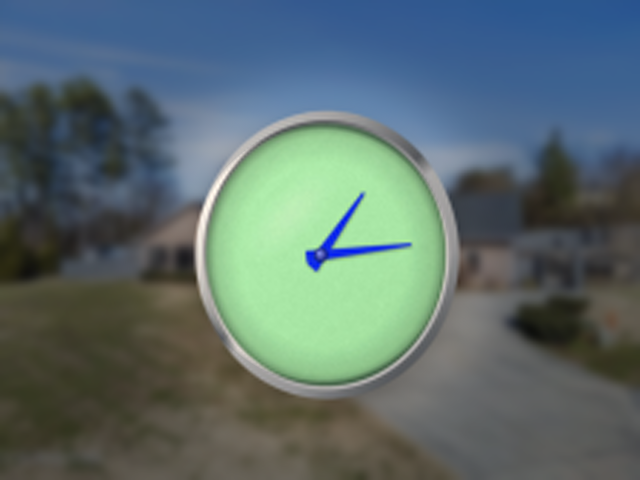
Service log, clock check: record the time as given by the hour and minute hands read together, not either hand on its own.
1:14
